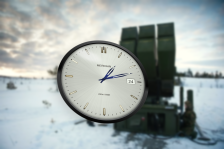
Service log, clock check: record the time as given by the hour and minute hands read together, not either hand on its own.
1:12
